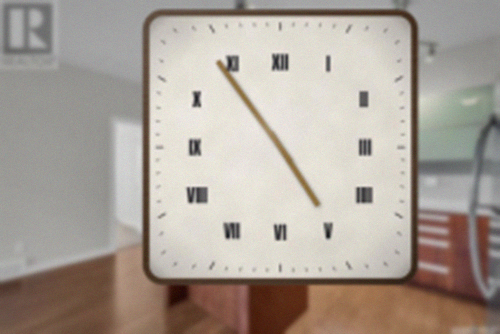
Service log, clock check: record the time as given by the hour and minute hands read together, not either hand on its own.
4:54
